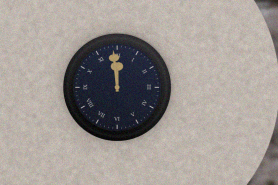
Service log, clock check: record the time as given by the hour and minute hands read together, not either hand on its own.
11:59
